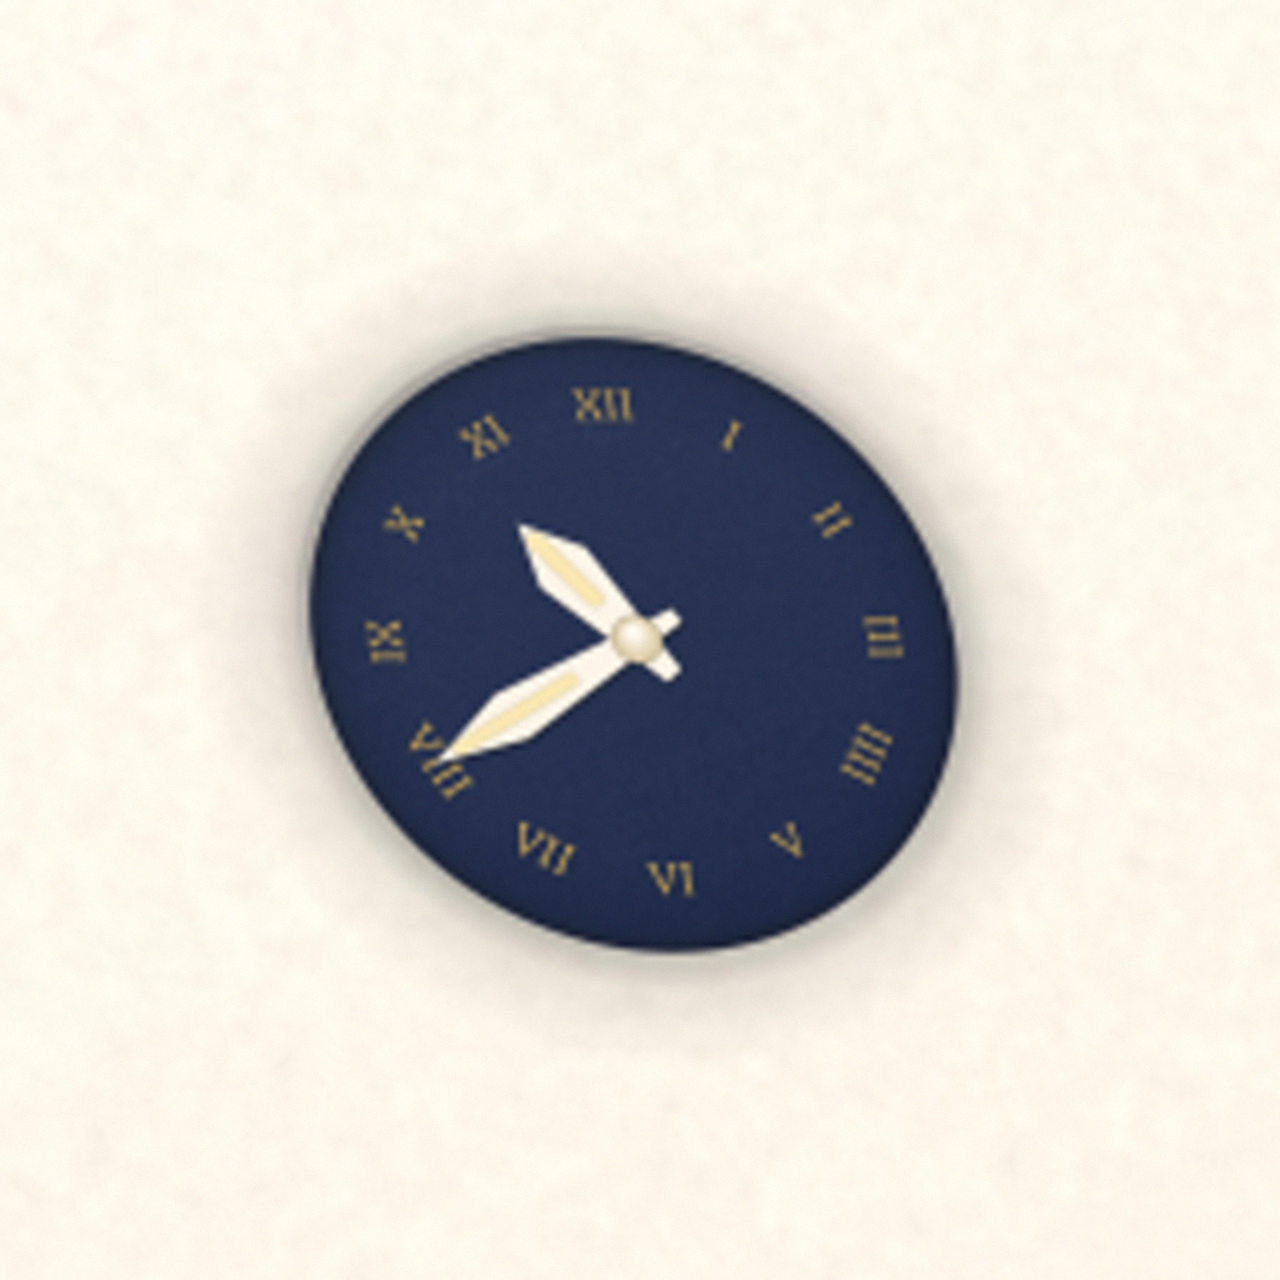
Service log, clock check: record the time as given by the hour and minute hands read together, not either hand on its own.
10:40
